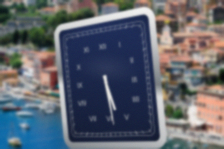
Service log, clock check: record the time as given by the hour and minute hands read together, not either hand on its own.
5:29
